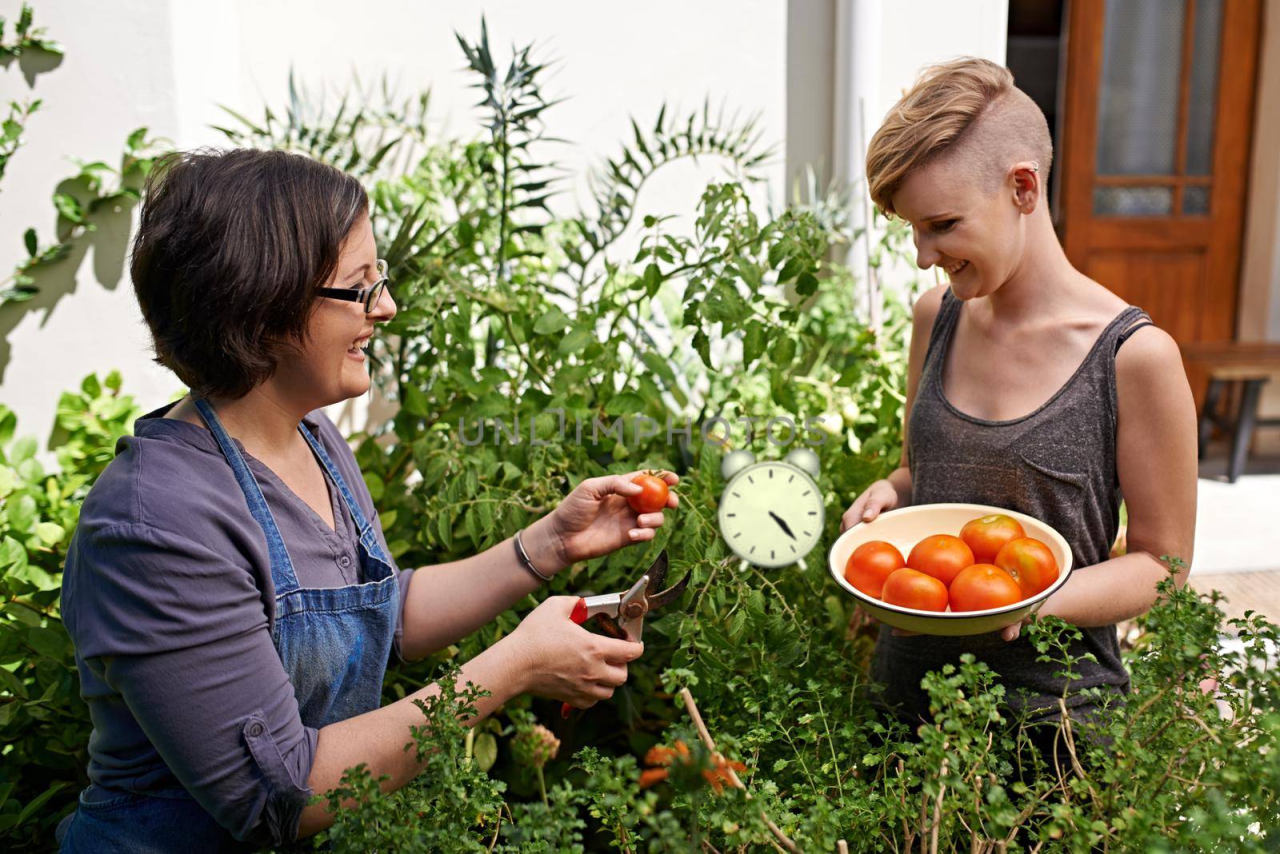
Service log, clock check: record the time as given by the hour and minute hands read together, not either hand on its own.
4:23
